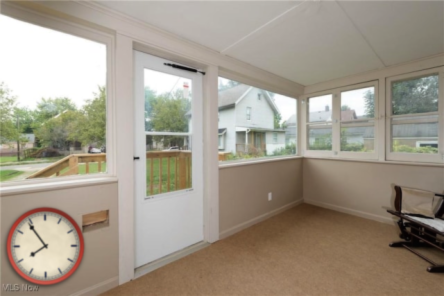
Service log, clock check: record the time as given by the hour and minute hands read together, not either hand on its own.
7:54
